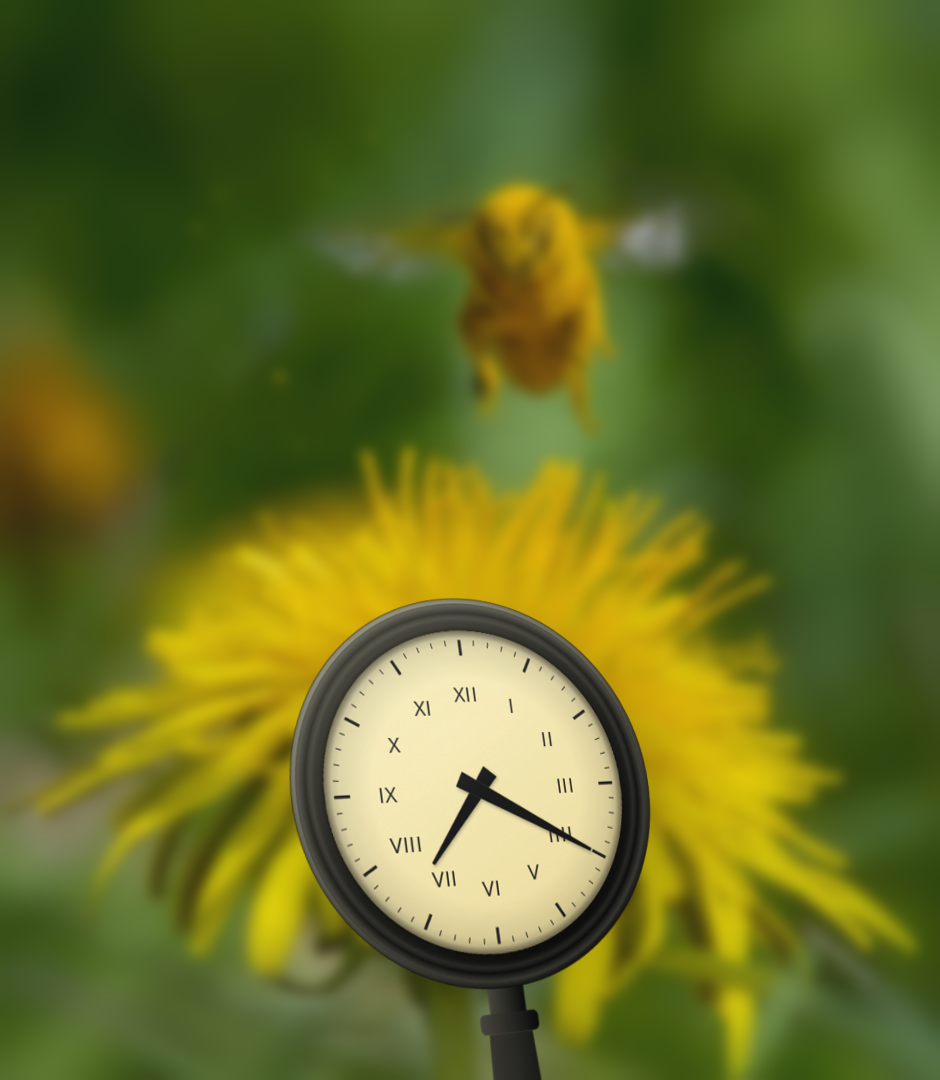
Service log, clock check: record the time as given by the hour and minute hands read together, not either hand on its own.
7:20
